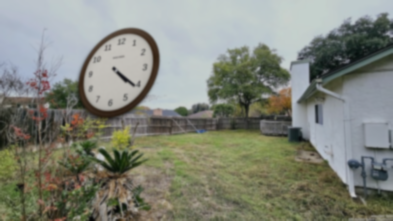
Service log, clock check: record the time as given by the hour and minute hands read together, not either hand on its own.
4:21
